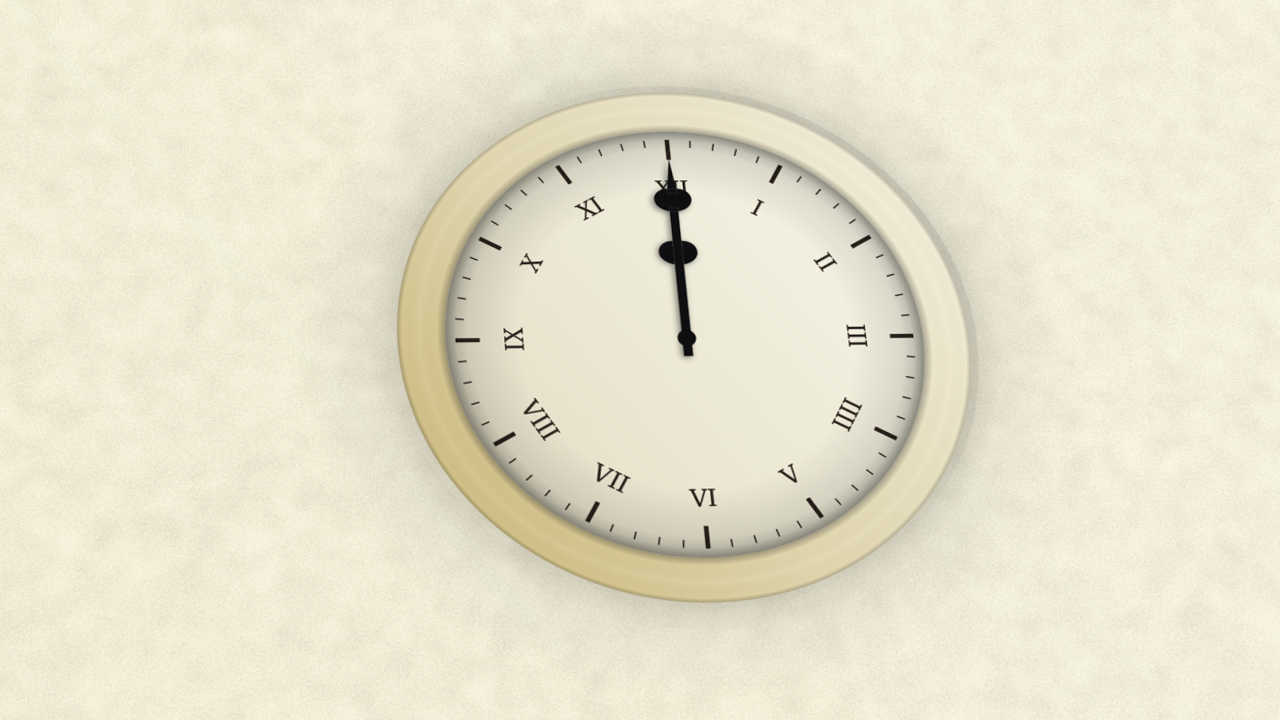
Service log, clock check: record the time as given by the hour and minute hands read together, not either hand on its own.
12:00
